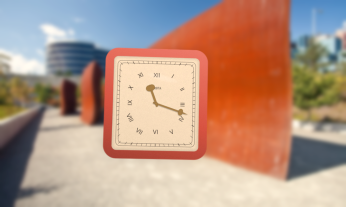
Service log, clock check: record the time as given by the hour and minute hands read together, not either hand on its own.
11:18
